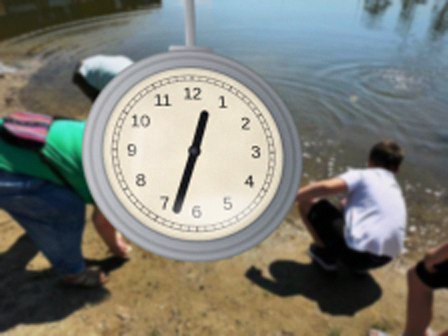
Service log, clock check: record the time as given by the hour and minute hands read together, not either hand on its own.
12:33
